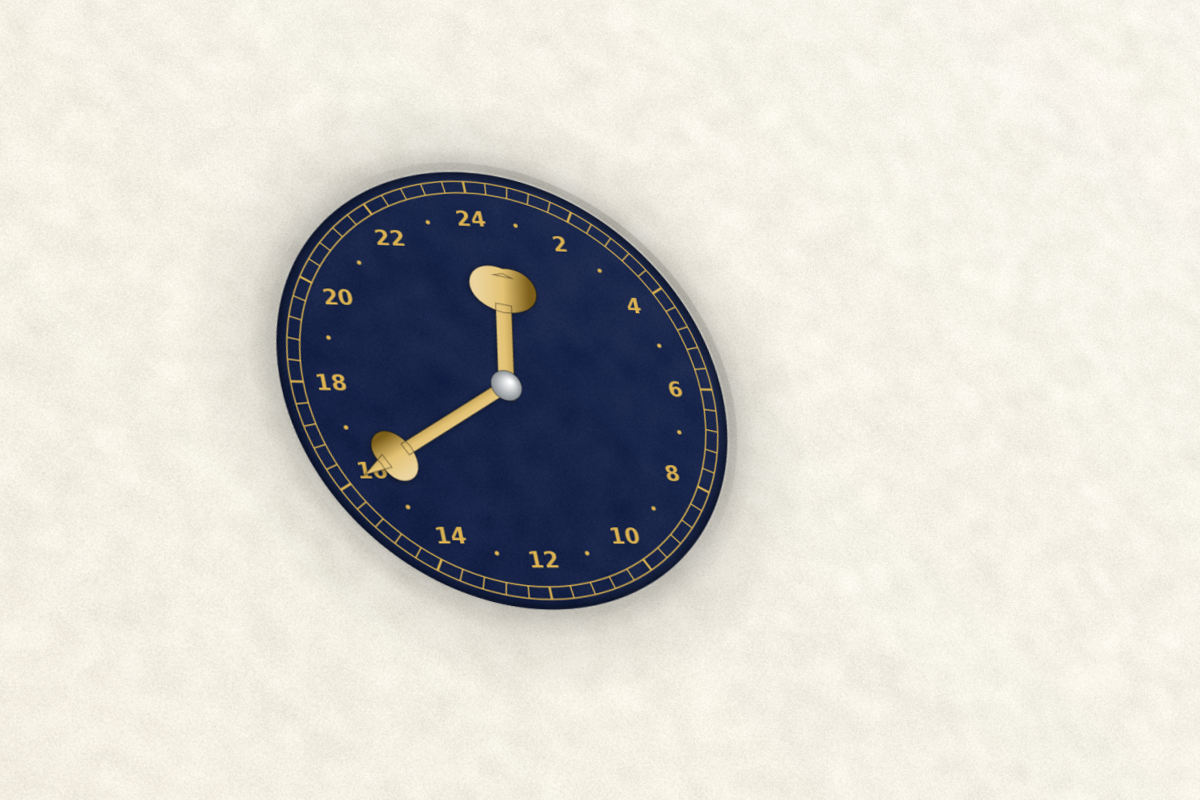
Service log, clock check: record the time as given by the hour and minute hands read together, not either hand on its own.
0:40
